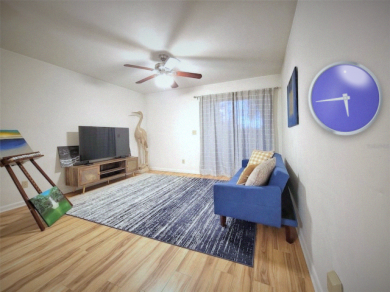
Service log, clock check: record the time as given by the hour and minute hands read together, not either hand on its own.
5:44
